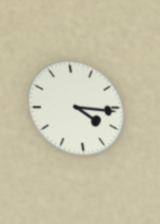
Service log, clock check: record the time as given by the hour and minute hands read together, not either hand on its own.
4:16
